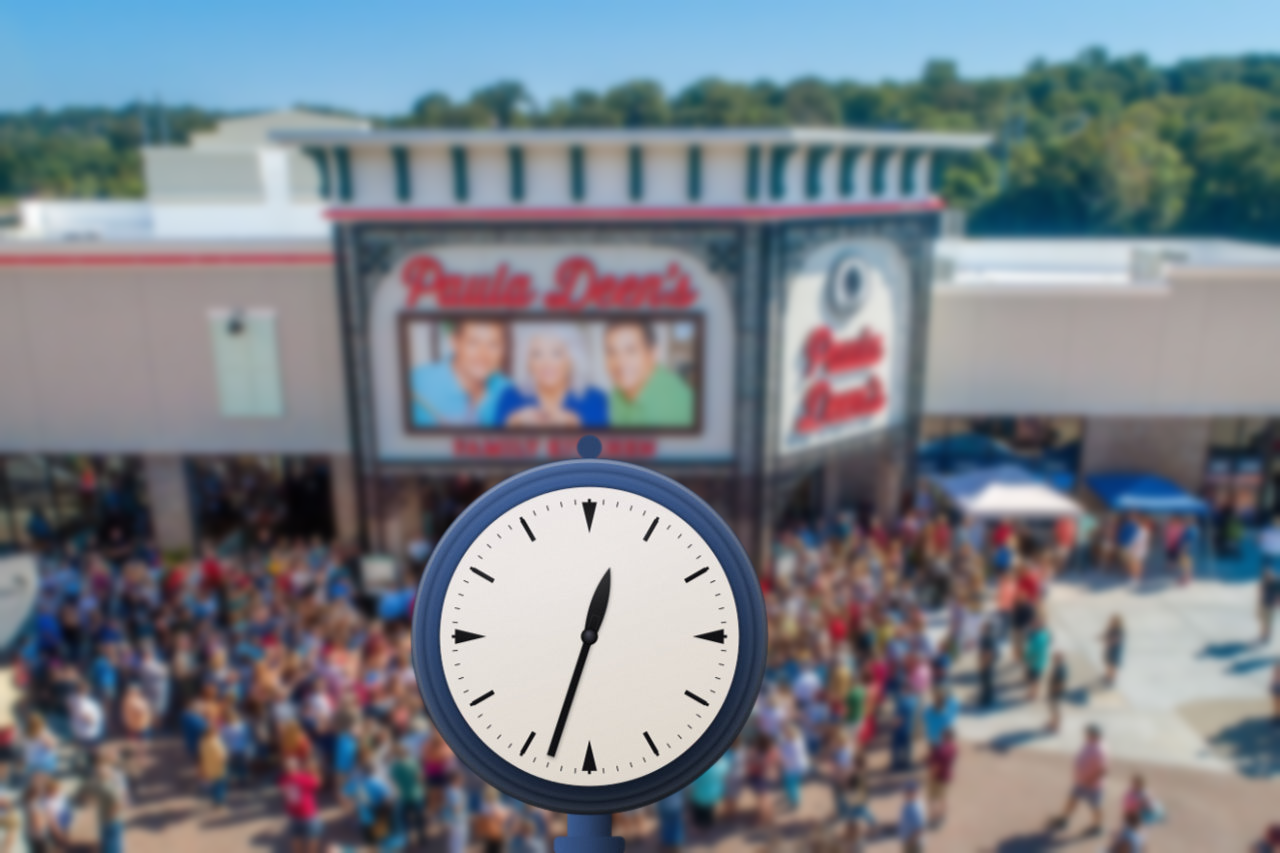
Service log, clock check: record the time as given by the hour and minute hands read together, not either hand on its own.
12:33
